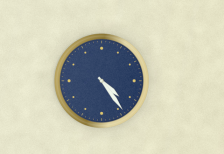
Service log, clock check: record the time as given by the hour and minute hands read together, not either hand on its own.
4:24
